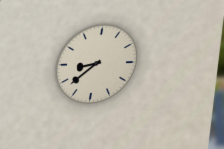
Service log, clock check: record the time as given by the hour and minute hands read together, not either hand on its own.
8:38
